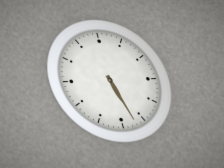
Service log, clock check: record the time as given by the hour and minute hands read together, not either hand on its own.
5:27
